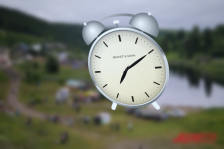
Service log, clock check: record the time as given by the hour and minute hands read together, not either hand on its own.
7:10
